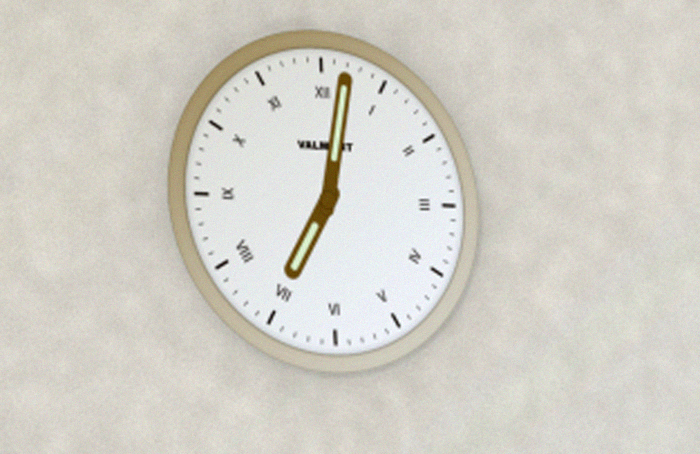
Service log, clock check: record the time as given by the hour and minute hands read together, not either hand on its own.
7:02
